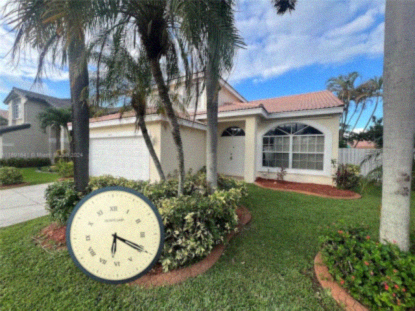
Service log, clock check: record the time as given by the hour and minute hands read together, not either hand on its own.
6:20
